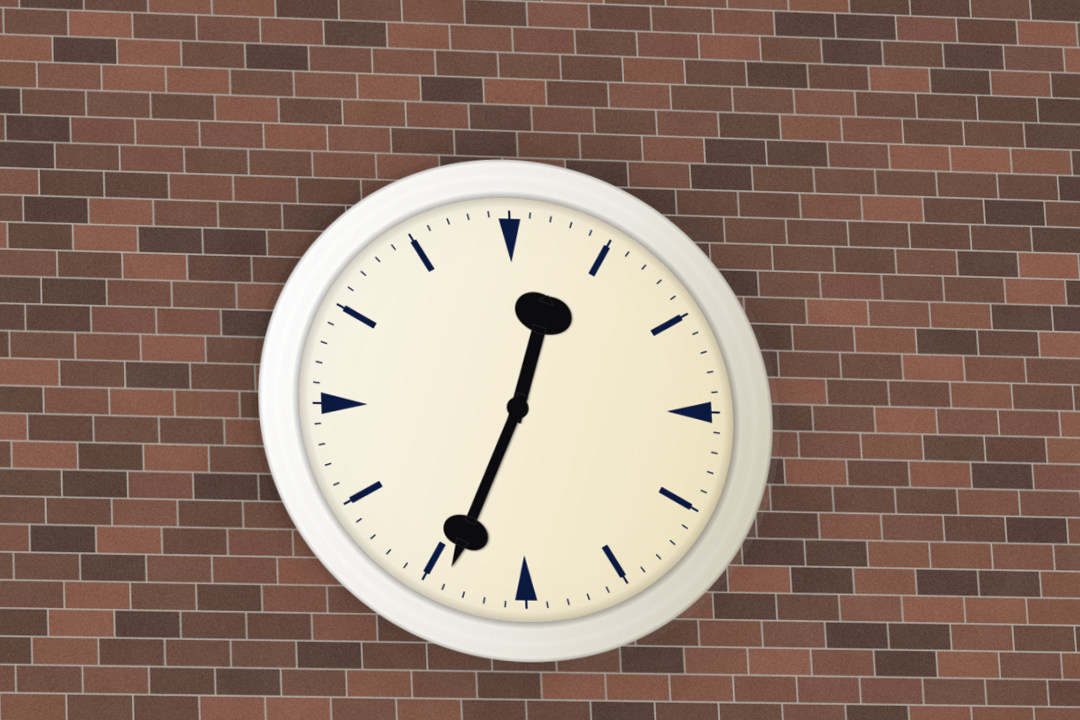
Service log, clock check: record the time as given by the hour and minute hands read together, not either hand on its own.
12:34
